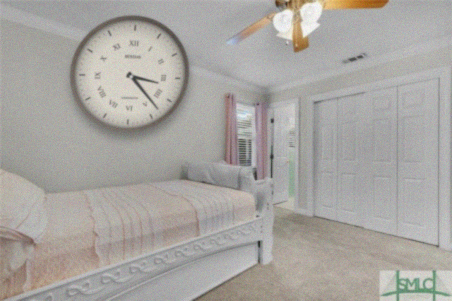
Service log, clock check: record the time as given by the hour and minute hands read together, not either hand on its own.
3:23
